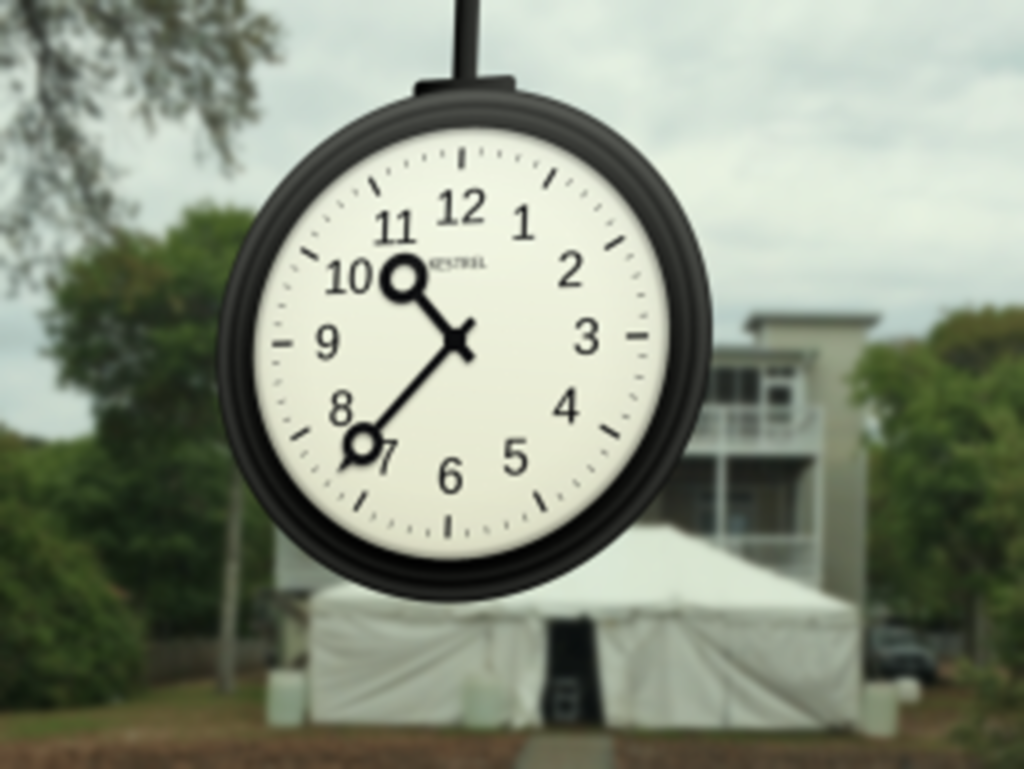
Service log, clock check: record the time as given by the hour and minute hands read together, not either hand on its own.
10:37
